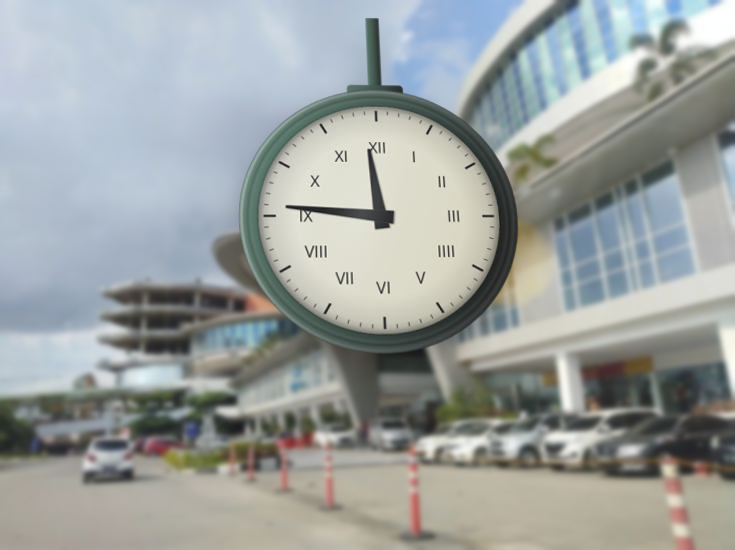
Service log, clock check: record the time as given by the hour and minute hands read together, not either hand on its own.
11:46
